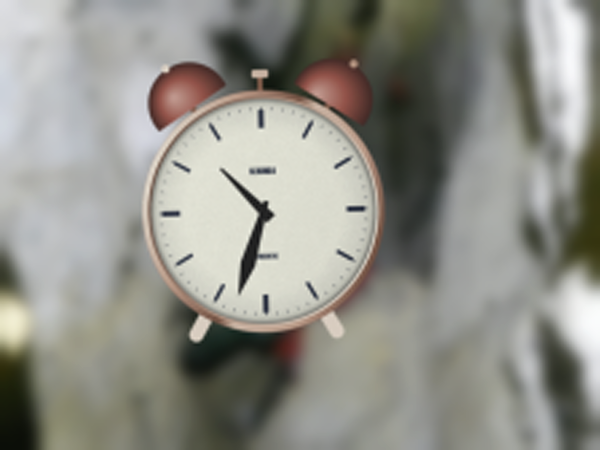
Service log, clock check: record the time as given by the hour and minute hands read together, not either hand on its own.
10:33
